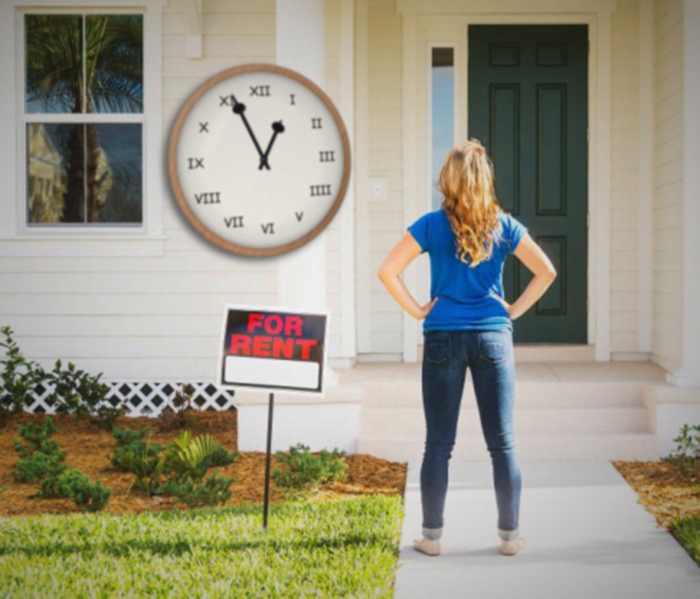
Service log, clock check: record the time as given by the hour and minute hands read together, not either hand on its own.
12:56
